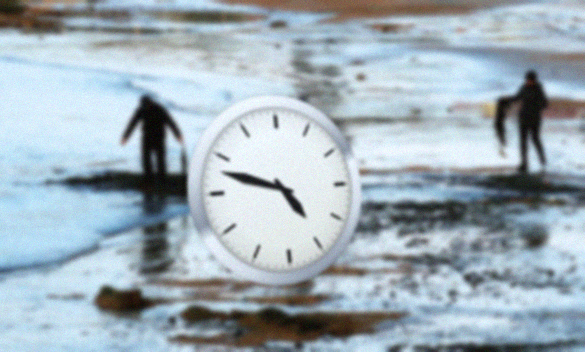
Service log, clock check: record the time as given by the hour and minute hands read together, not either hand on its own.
4:48
